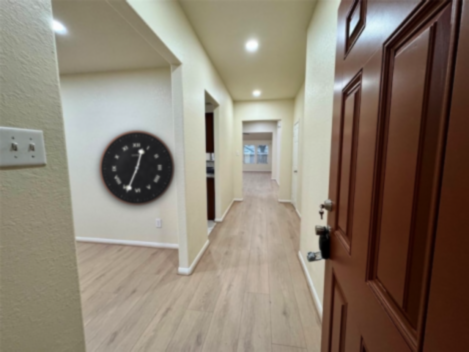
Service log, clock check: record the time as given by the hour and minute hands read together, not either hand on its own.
12:34
